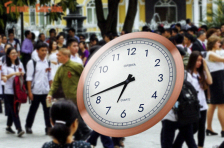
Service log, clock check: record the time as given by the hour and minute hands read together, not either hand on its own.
6:42
